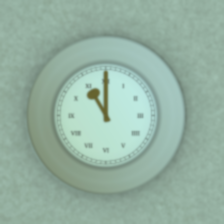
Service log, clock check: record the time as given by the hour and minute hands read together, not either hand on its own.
11:00
